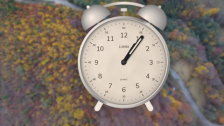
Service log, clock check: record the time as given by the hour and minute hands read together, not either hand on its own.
1:06
